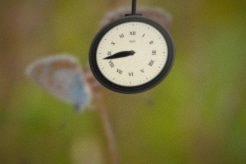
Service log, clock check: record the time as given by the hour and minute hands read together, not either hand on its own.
8:43
